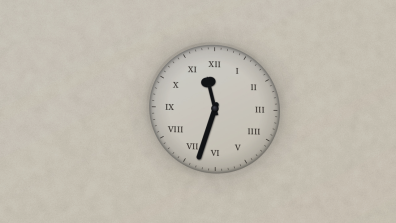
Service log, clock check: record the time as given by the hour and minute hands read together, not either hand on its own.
11:33
